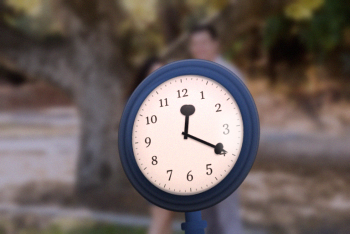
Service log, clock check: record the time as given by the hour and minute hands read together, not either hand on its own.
12:20
